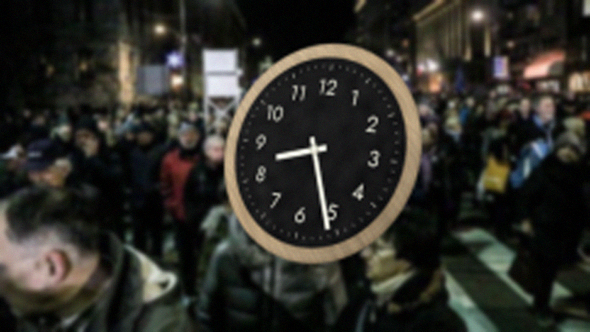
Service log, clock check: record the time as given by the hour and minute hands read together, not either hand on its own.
8:26
